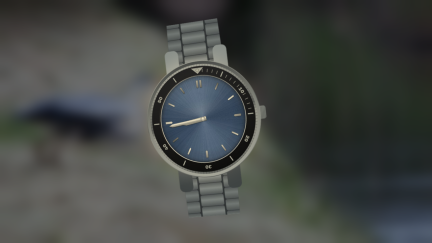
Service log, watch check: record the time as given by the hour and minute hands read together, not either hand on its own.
8:44
